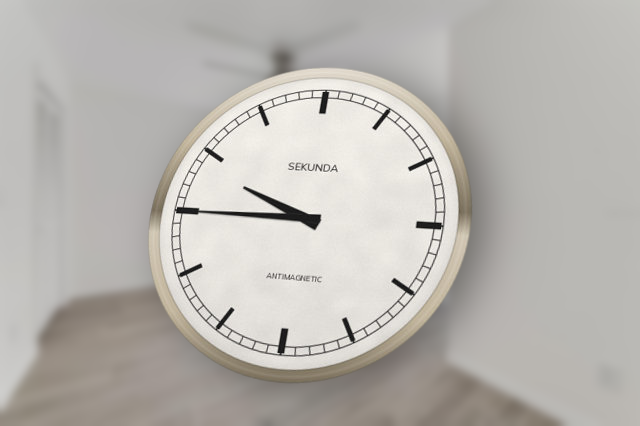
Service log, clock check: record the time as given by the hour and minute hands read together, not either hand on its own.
9:45
